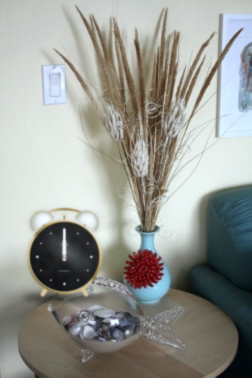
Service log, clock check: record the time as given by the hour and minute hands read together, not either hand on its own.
12:00
